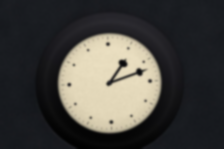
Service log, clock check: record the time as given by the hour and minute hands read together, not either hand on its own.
1:12
